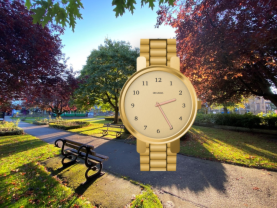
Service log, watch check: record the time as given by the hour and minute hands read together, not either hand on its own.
2:25
